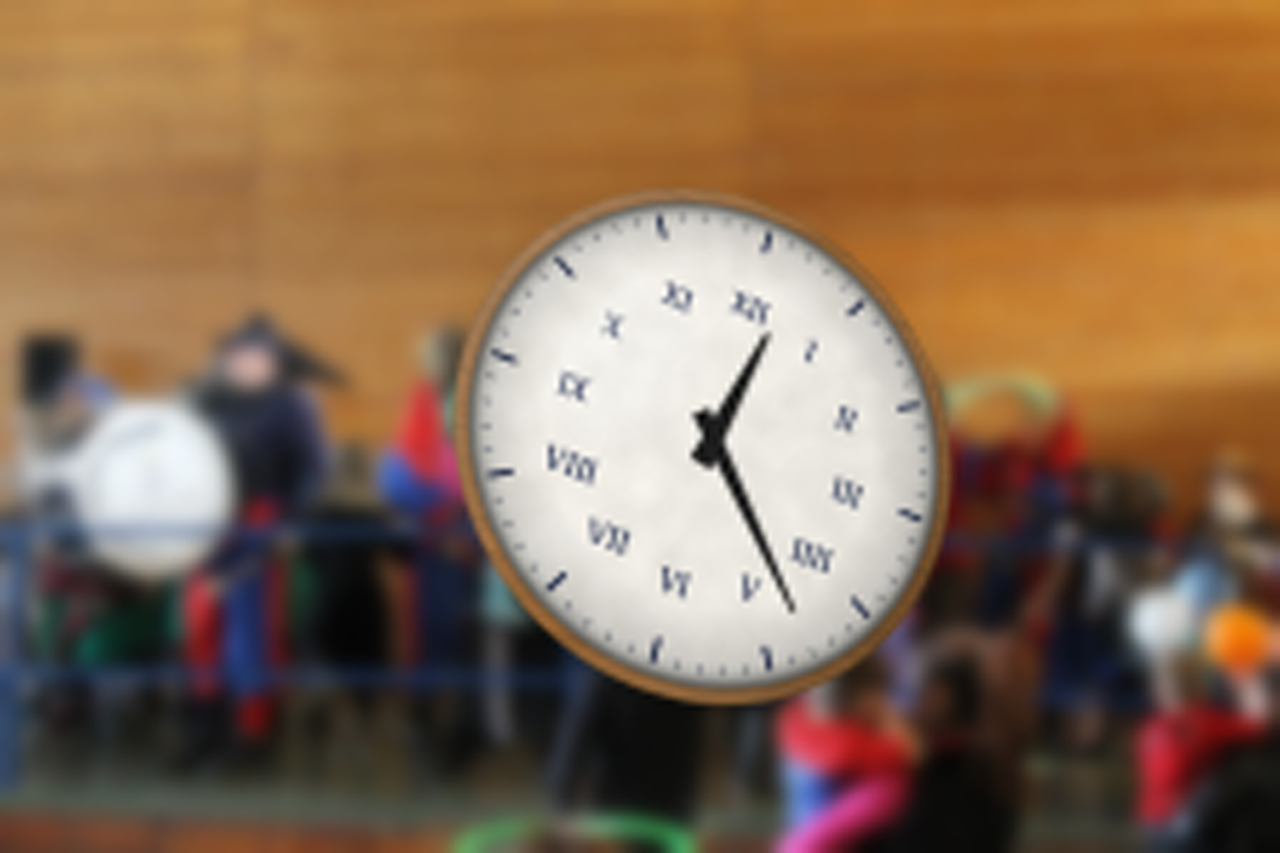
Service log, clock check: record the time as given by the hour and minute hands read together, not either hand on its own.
12:23
